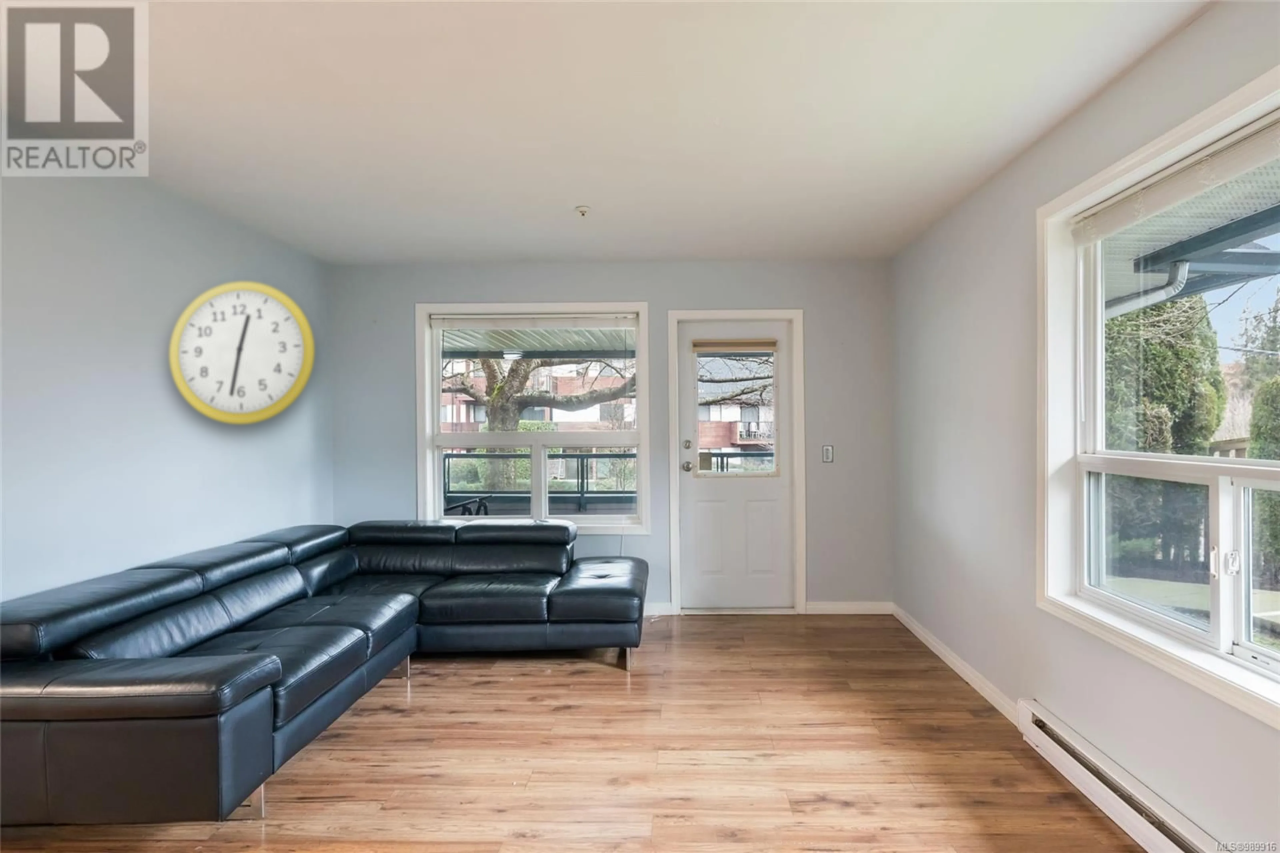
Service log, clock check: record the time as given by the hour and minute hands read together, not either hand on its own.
12:32
